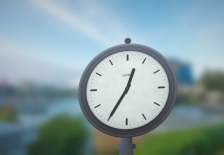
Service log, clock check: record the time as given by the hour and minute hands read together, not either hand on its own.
12:35
